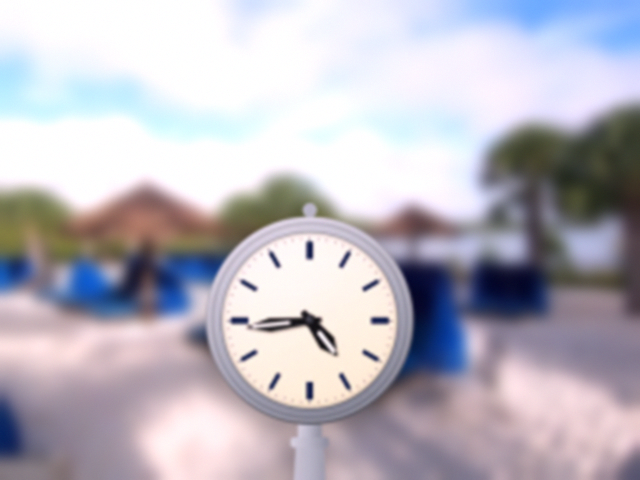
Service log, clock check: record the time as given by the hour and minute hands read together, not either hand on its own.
4:44
